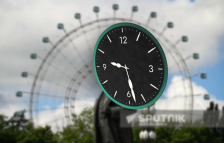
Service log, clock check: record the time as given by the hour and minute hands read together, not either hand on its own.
9:28
